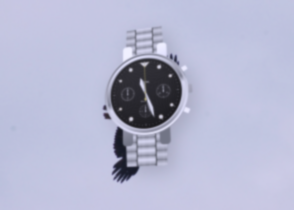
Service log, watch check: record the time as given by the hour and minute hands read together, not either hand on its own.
11:27
